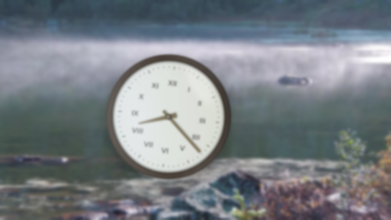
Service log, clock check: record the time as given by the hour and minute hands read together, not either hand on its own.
8:22
